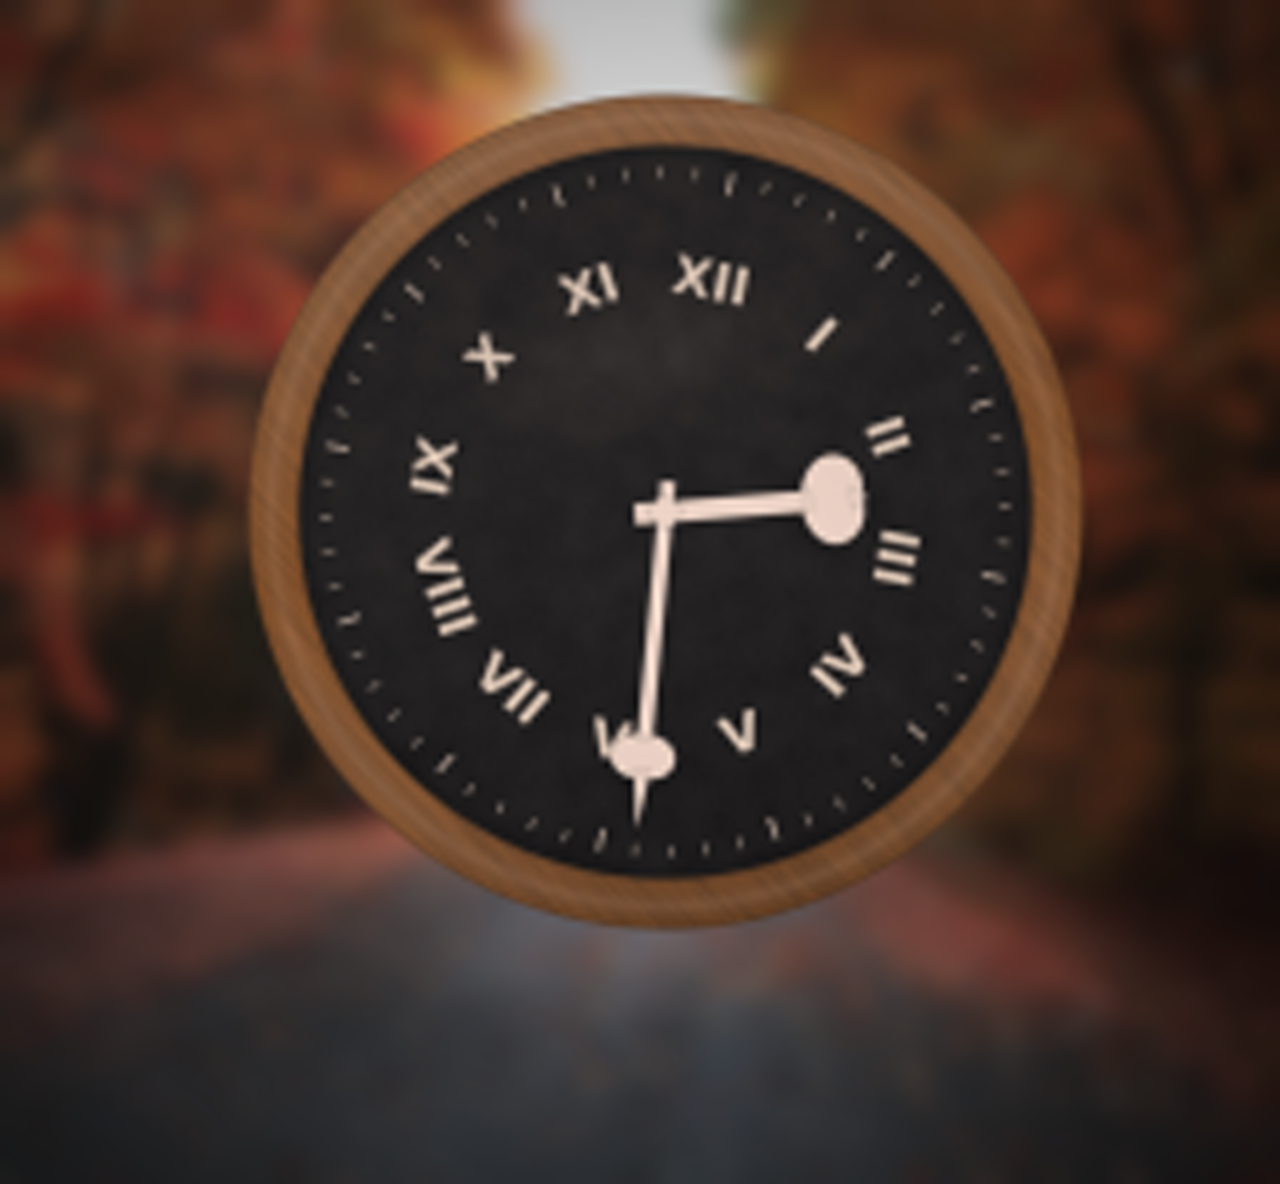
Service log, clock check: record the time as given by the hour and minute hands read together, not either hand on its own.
2:29
